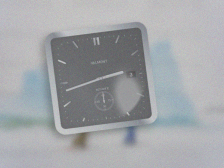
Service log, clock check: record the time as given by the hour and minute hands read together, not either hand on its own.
2:43
